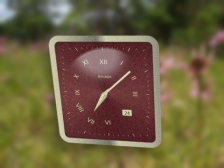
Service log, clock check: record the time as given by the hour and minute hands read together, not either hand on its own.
7:08
